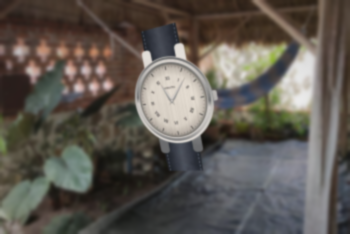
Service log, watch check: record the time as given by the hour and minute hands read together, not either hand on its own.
11:07
